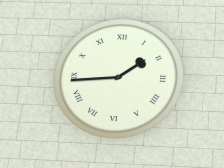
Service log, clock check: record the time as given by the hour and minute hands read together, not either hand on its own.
1:44
